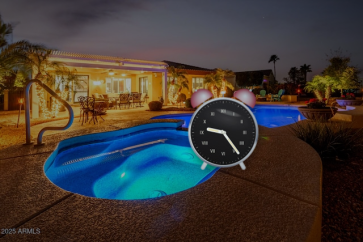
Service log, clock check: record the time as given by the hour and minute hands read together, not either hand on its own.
9:24
